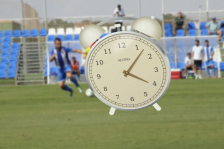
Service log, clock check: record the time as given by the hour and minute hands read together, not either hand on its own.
4:07
